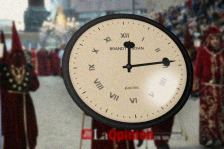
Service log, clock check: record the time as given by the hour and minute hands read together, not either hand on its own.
12:14
